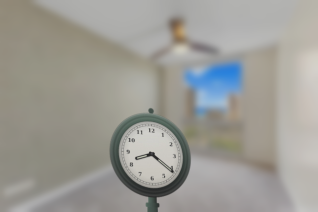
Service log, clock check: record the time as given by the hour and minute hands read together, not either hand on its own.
8:21
